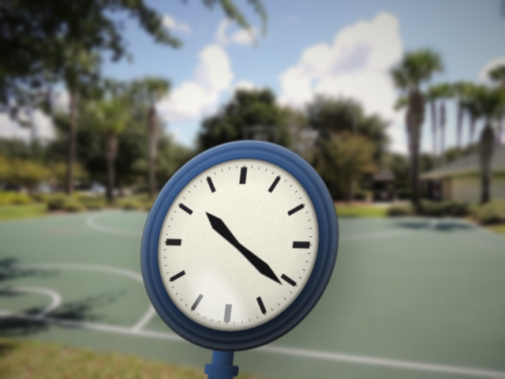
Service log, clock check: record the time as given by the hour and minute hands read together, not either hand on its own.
10:21
